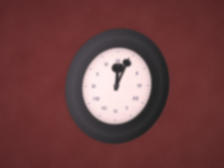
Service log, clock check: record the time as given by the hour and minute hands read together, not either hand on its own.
12:04
